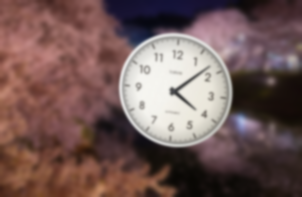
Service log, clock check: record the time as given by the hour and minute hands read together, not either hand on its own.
4:08
